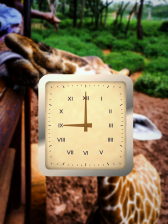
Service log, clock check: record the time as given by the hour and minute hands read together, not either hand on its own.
9:00
